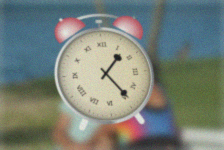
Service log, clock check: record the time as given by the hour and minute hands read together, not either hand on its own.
1:24
